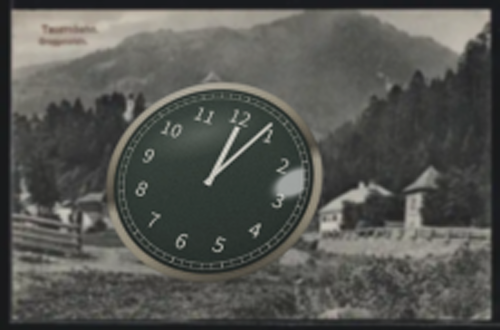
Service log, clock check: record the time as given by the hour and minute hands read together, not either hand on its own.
12:04
